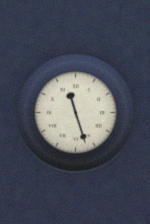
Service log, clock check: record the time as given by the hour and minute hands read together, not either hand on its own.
11:27
